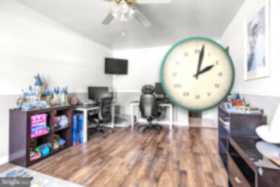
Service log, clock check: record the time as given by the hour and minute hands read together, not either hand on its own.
2:02
